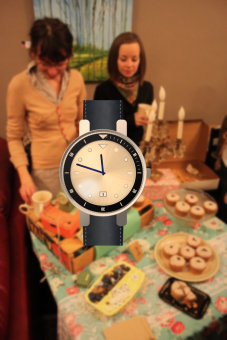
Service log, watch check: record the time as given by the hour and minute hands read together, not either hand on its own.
11:48
